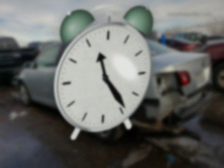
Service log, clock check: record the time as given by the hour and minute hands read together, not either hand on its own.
11:24
